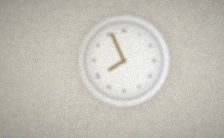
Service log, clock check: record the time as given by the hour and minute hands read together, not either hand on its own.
7:56
